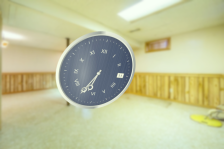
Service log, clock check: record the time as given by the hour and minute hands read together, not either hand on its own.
6:35
